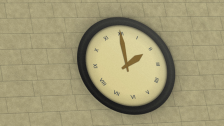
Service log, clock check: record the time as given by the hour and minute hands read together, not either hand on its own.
2:00
